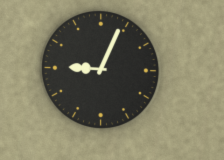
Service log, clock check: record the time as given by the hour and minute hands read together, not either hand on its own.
9:04
